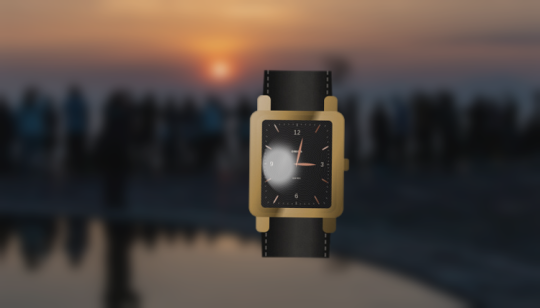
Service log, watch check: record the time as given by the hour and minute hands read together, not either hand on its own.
3:02
